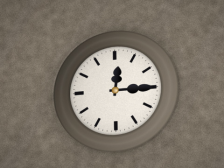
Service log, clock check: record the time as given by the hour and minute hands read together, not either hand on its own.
12:15
